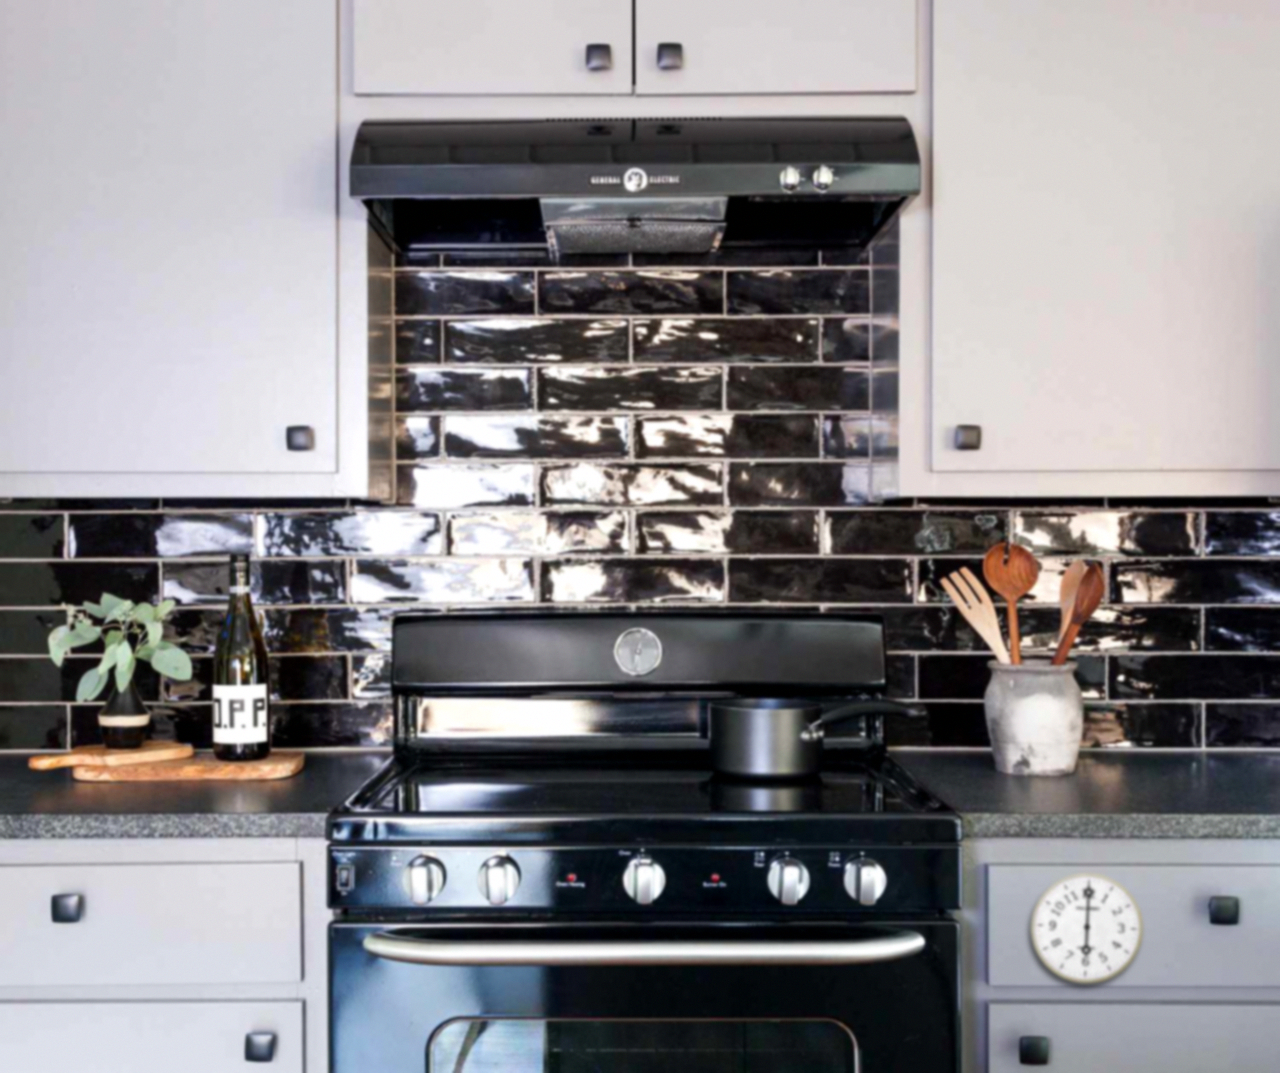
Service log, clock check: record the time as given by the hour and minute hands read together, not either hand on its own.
6:00
